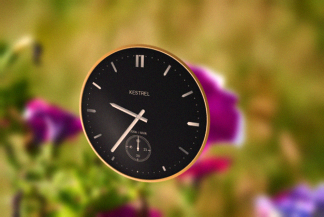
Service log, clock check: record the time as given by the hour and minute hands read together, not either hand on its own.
9:36
